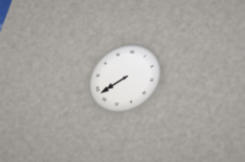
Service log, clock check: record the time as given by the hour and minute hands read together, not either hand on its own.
7:38
